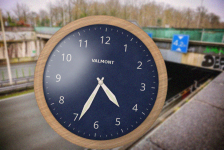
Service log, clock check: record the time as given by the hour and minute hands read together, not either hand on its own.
4:34
